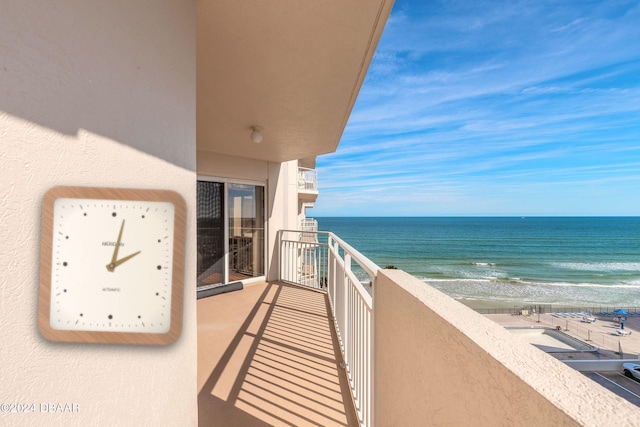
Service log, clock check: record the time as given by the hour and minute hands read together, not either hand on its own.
2:02
